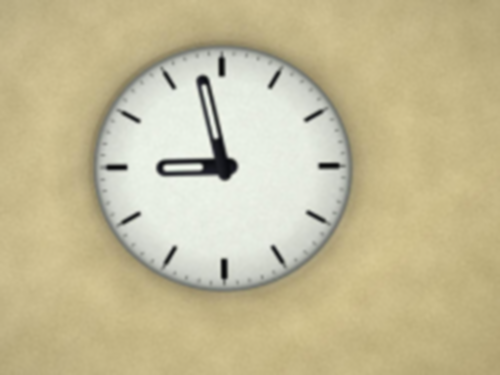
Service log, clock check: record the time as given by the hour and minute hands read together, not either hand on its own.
8:58
